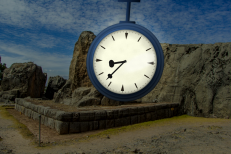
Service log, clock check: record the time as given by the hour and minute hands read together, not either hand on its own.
8:37
